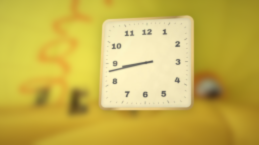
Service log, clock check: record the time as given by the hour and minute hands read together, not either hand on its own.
8:43
